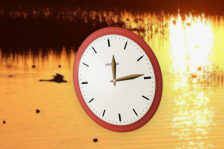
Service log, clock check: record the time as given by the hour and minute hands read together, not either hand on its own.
12:14
